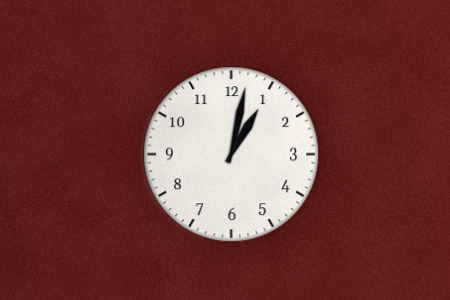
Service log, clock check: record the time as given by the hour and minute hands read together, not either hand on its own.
1:02
